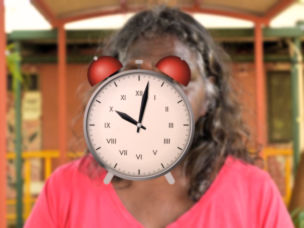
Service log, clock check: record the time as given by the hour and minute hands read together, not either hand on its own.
10:02
